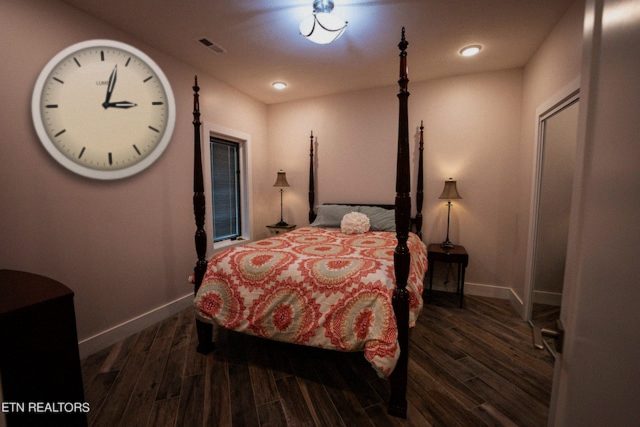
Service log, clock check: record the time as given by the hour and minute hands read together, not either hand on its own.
3:03
